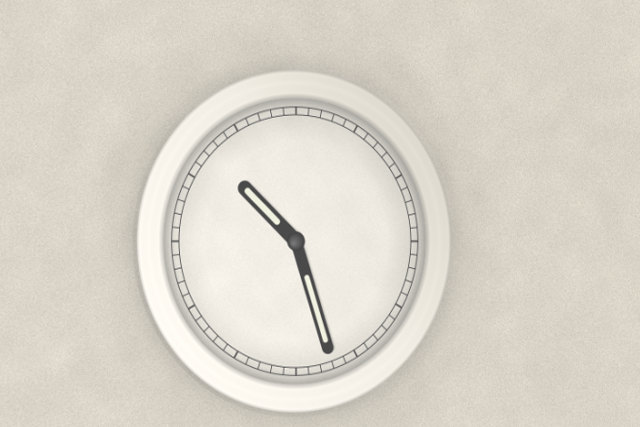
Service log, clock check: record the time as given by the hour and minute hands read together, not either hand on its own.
10:27
